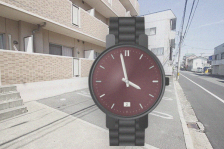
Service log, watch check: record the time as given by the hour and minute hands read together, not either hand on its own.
3:58
